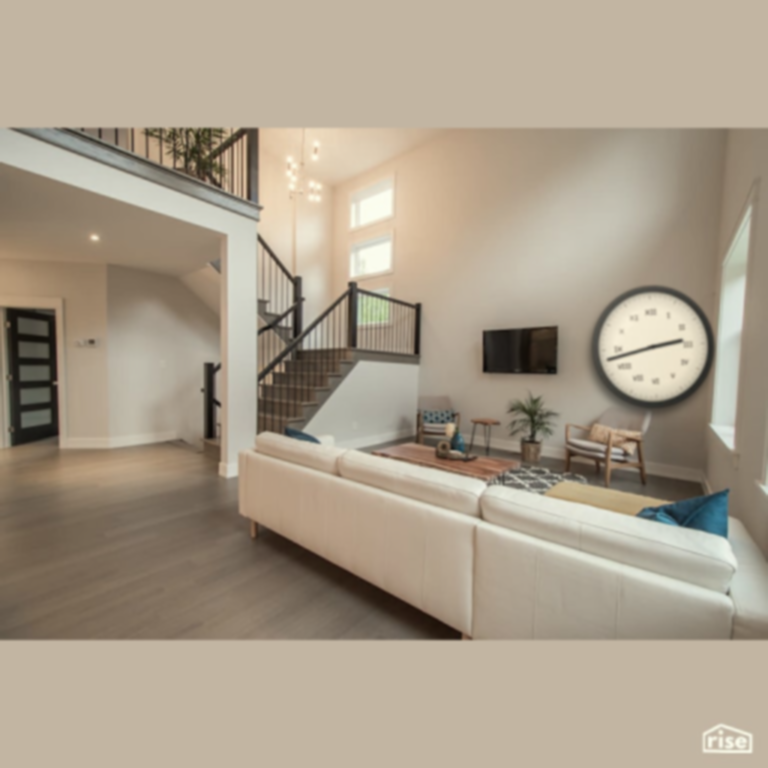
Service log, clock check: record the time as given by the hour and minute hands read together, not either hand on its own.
2:43
